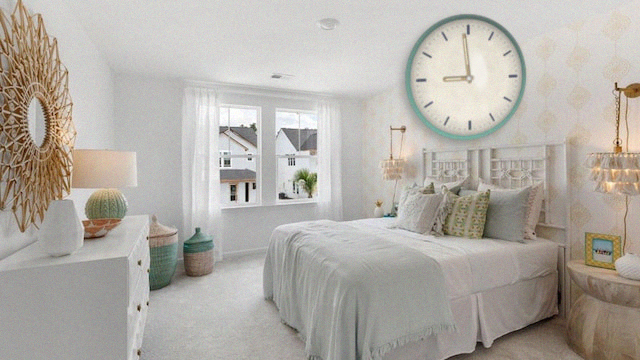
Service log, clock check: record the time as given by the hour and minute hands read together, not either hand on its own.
8:59
